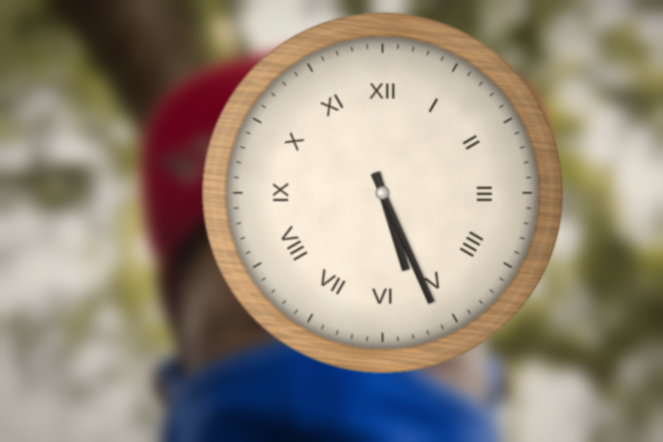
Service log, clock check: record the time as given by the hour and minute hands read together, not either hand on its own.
5:26
